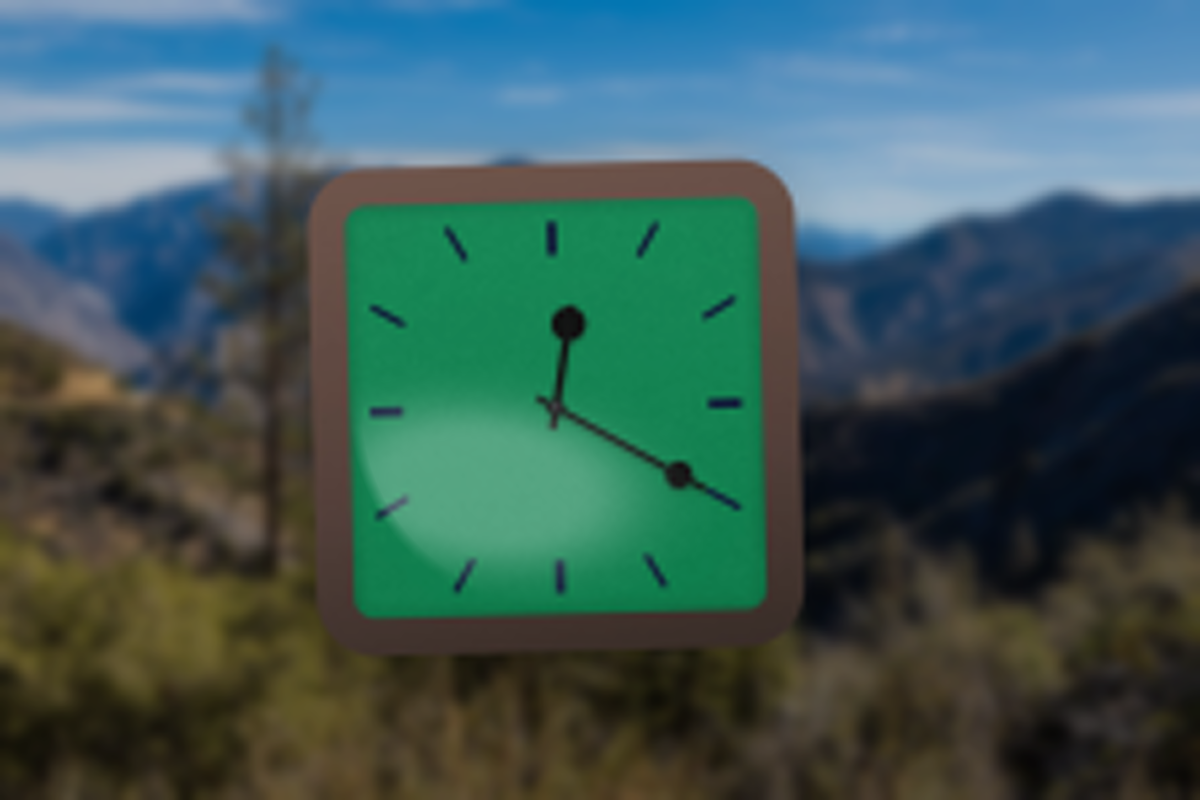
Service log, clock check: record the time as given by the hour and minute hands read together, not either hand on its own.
12:20
